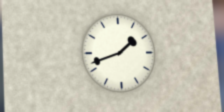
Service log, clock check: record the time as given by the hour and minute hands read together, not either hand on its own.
1:42
